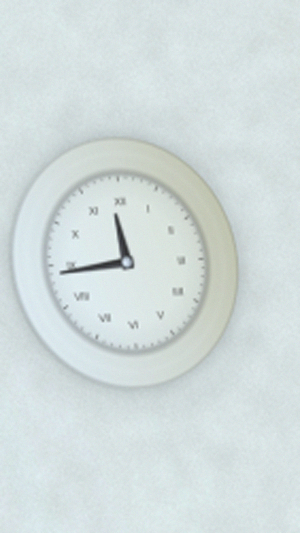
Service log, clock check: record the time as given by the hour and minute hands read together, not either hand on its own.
11:44
